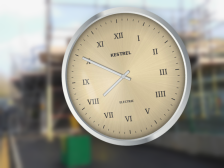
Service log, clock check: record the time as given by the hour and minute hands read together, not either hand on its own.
7:50
